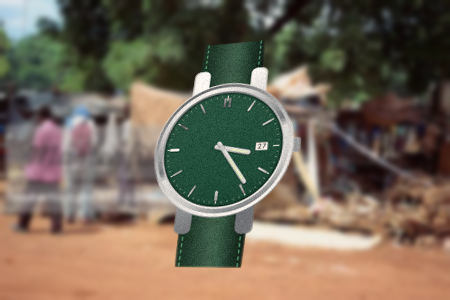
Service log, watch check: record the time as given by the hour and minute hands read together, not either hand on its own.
3:24
